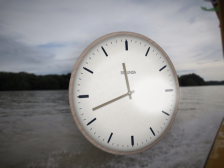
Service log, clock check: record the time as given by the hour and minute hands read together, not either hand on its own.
11:42
